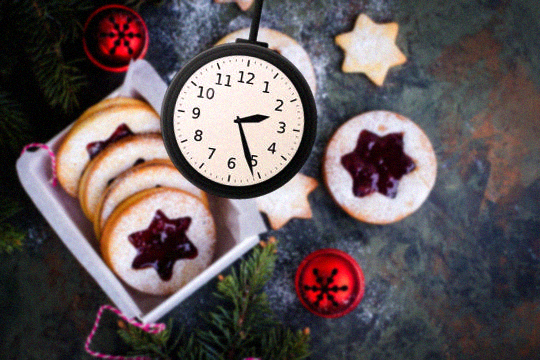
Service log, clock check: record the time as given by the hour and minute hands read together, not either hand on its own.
2:26
